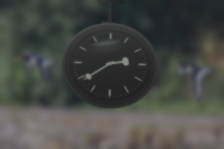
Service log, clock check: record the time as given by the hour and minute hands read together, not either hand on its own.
2:39
